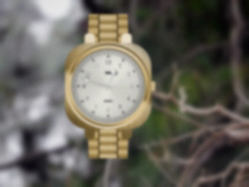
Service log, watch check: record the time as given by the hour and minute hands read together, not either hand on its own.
12:48
